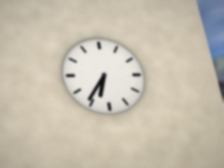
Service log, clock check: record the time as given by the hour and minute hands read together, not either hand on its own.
6:36
